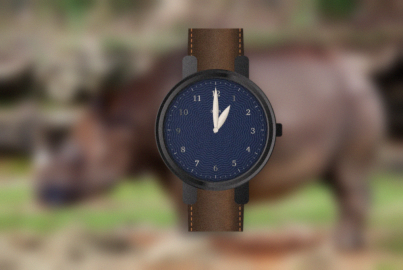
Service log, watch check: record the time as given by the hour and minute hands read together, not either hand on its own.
1:00
